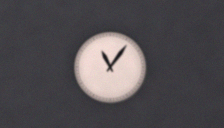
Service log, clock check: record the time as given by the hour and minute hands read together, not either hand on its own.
11:06
